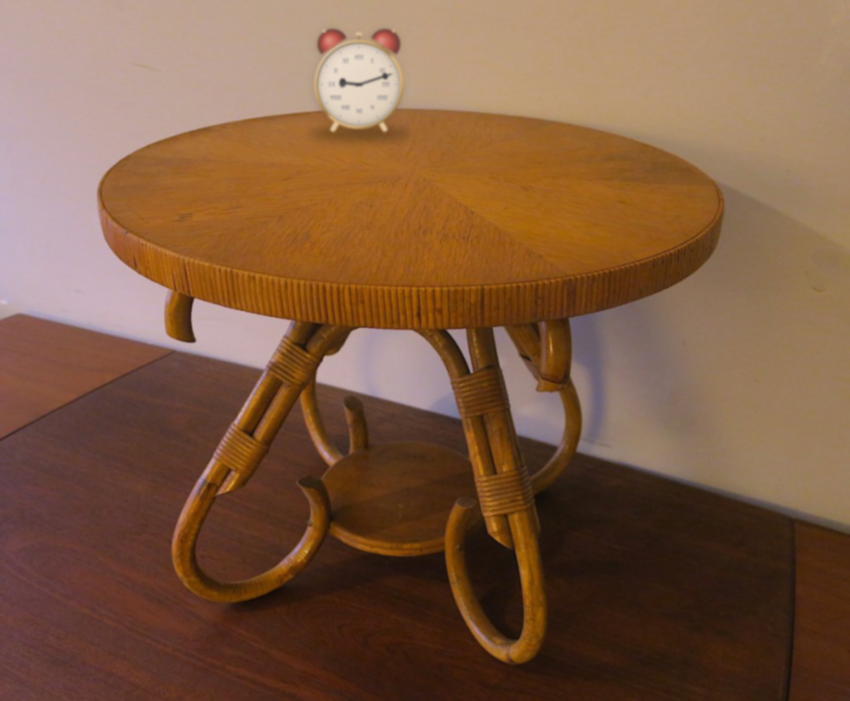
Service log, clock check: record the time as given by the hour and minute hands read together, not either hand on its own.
9:12
